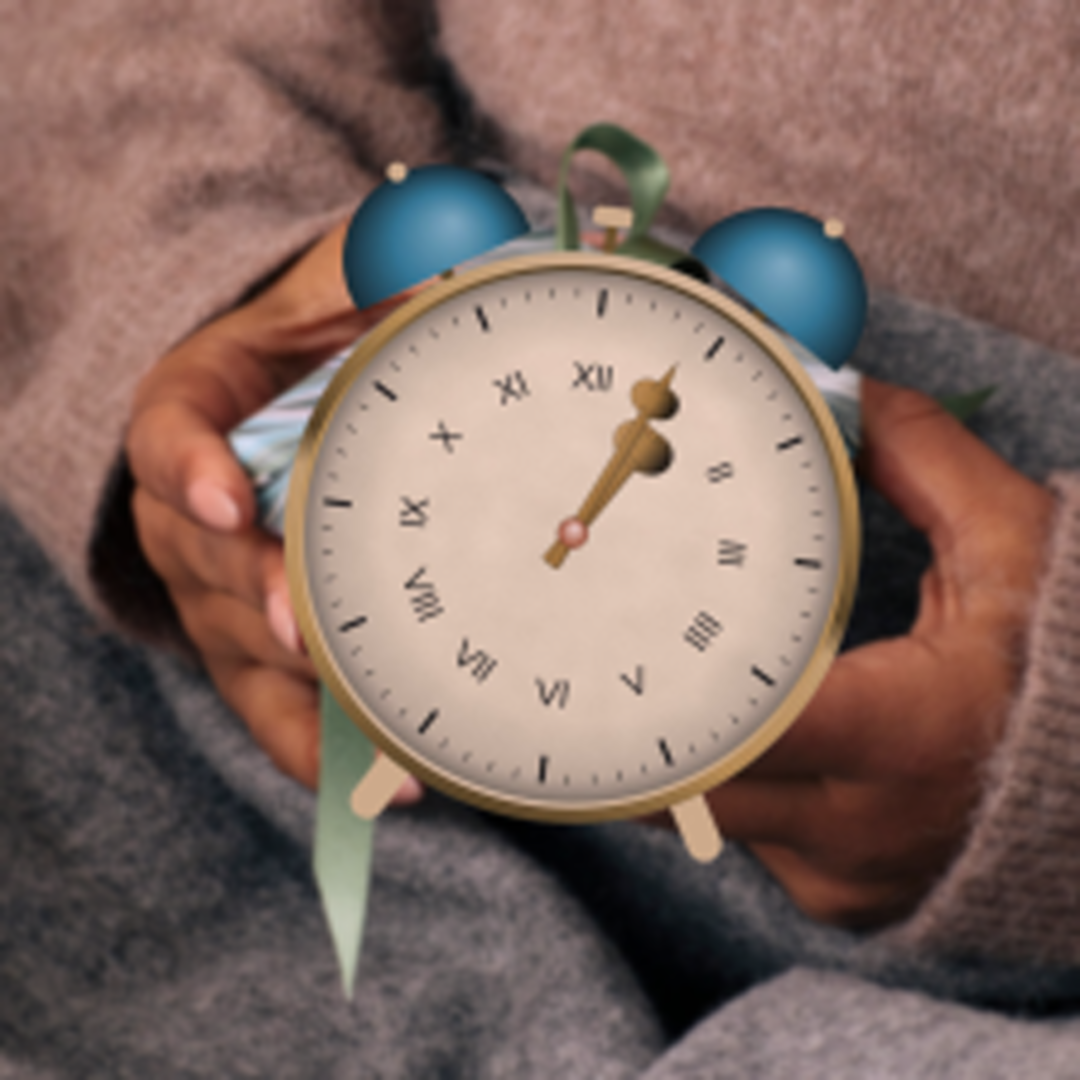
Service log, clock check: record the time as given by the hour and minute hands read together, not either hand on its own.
1:04
